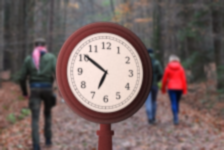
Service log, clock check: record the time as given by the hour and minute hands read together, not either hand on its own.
6:51
